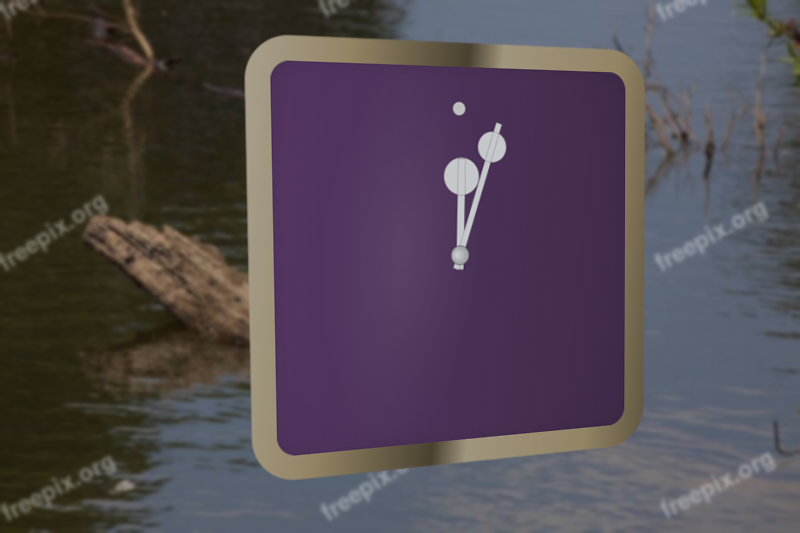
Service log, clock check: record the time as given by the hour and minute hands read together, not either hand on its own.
12:03
